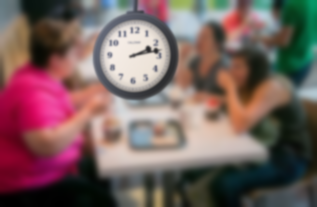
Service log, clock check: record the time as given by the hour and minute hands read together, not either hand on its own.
2:13
